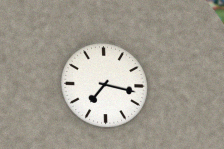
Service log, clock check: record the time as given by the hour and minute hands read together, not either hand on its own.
7:17
